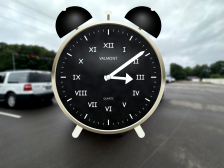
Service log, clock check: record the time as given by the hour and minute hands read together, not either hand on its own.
3:09
